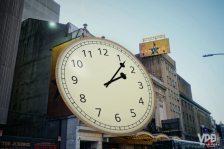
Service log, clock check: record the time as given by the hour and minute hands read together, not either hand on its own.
2:07
